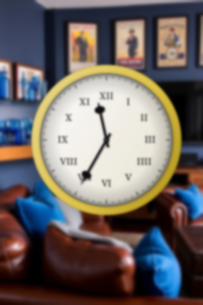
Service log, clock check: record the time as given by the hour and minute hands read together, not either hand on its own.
11:35
